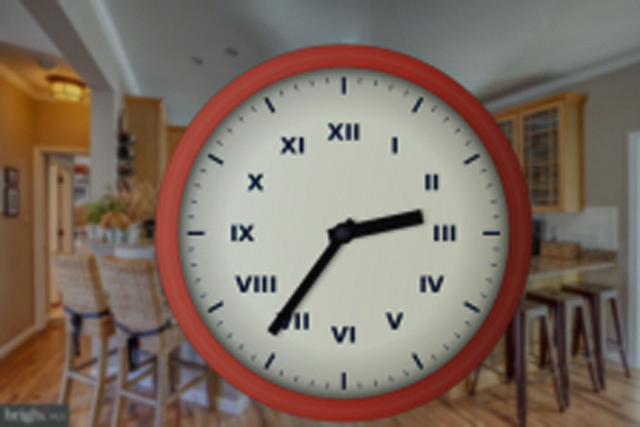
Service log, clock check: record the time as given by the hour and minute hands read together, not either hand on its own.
2:36
